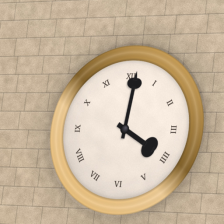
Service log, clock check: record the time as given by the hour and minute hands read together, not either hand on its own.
4:01
